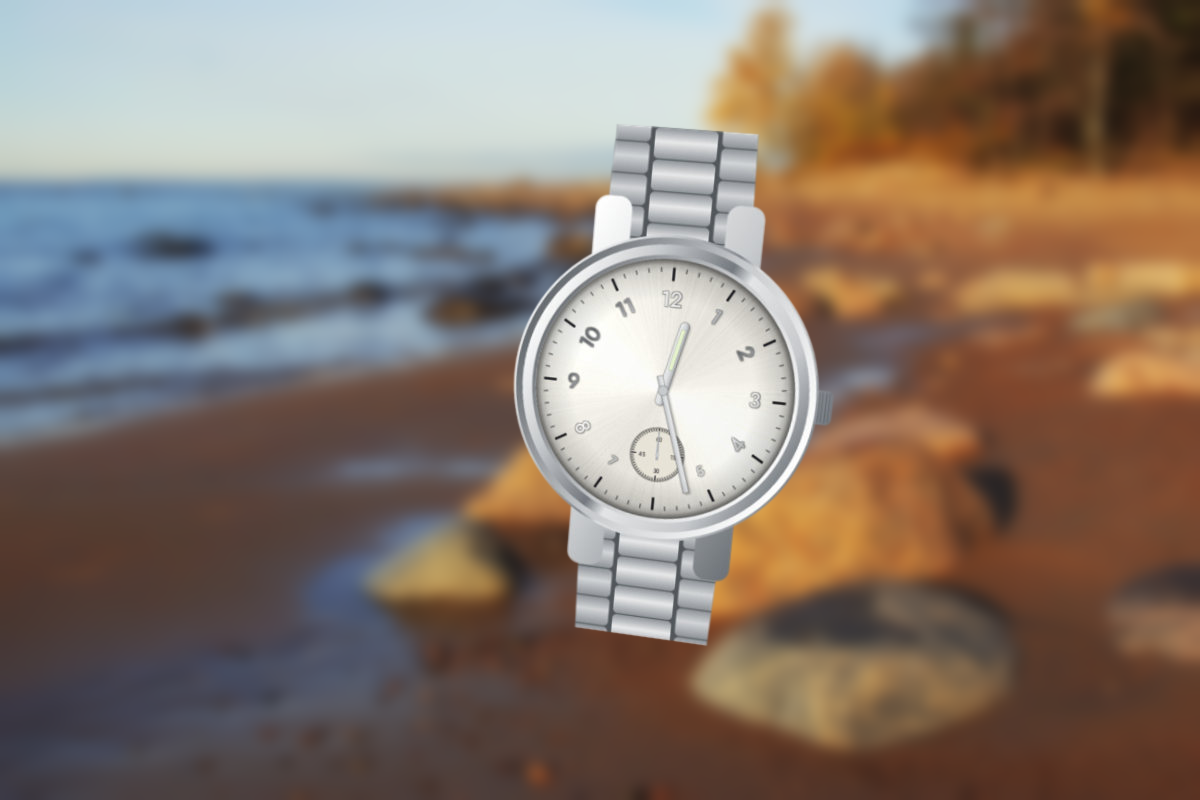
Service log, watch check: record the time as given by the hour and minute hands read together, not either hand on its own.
12:27
